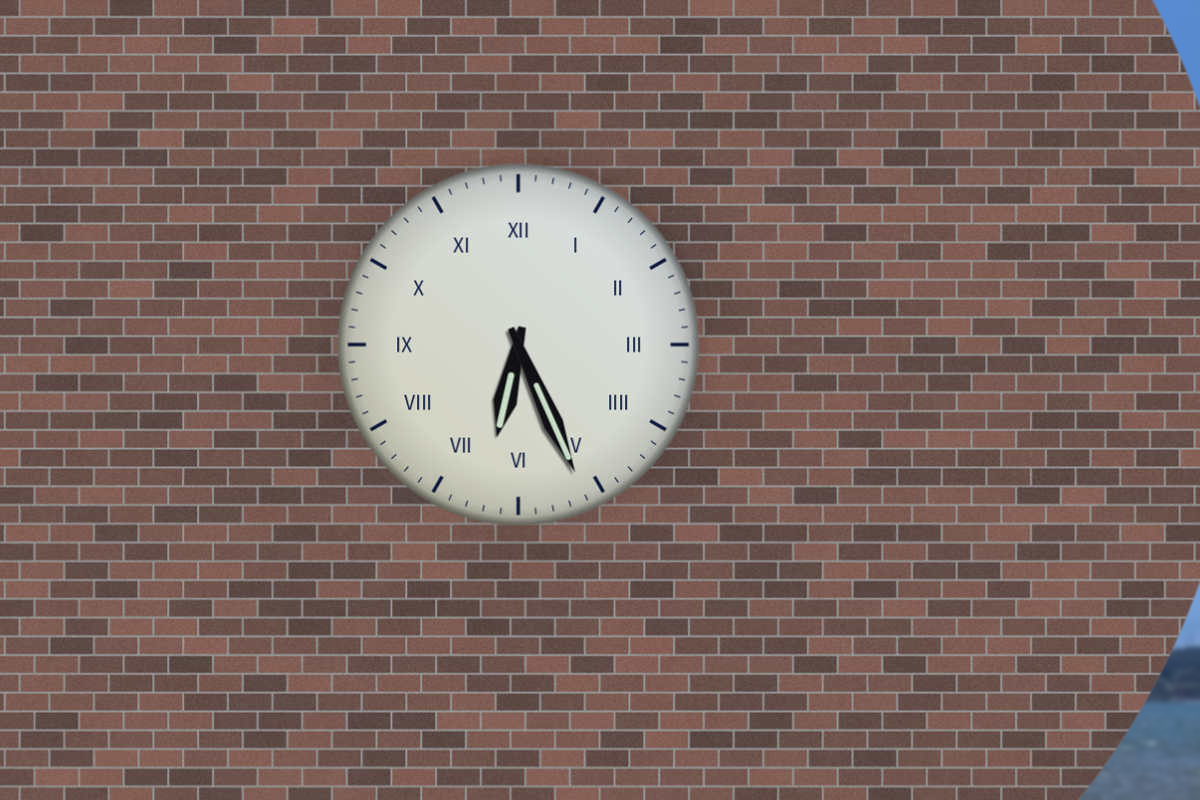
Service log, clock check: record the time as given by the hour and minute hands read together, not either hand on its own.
6:26
